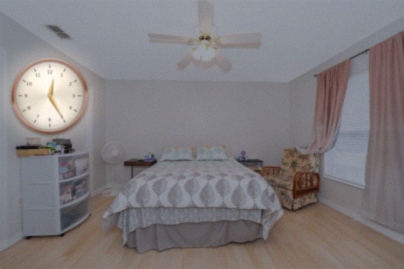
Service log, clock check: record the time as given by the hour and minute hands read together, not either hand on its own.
12:25
